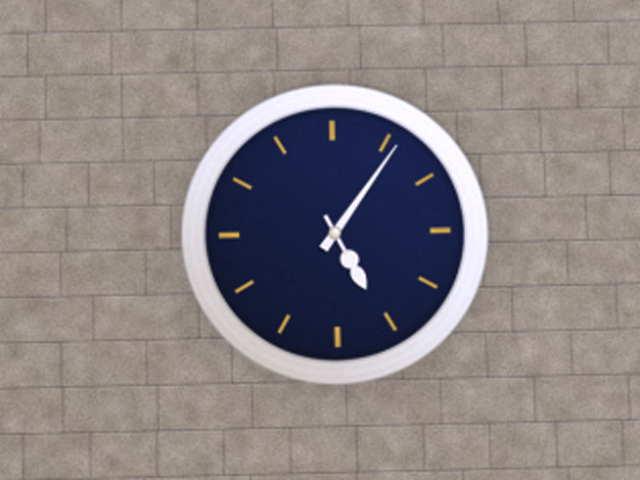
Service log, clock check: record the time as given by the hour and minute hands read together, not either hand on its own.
5:06
